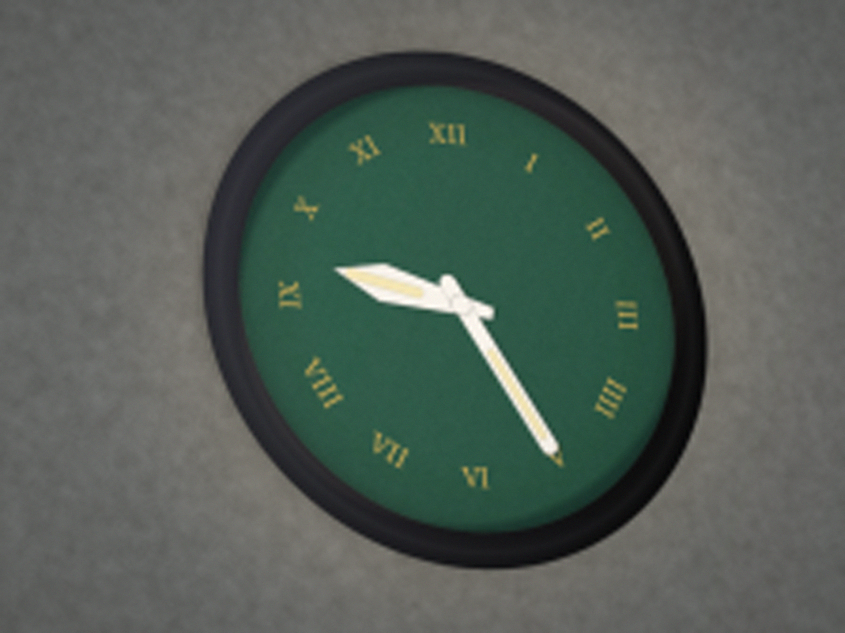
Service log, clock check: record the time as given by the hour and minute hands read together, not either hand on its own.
9:25
